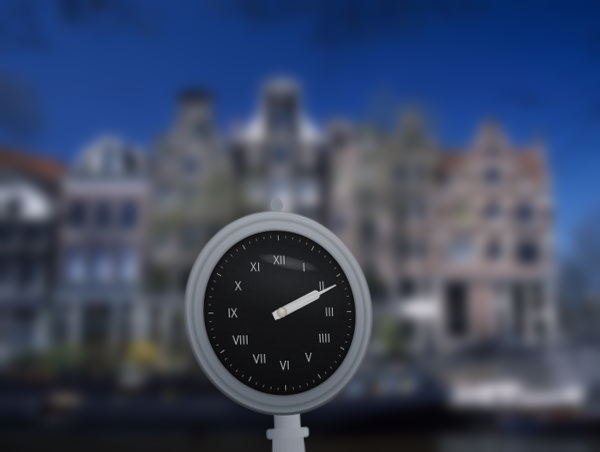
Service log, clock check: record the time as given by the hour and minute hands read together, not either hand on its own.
2:11
